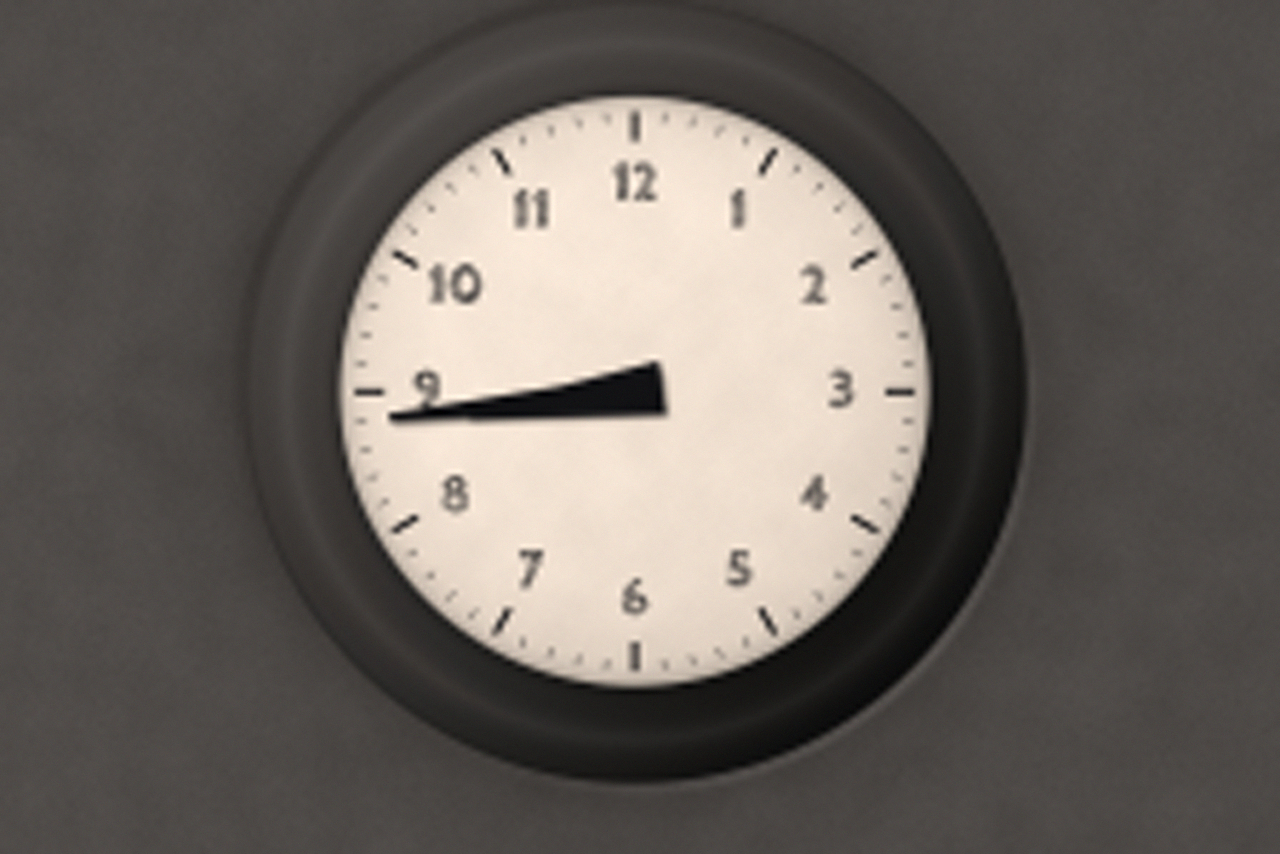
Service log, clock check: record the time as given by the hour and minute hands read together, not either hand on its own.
8:44
